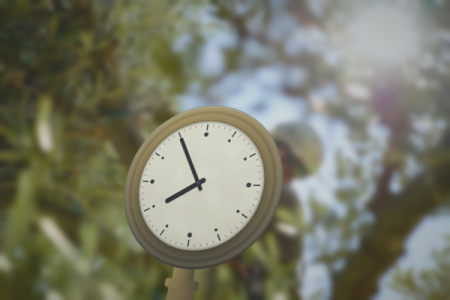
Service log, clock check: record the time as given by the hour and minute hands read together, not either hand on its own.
7:55
